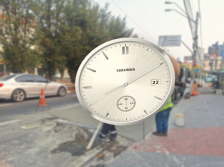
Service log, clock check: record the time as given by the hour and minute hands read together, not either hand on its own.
8:10
